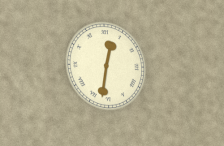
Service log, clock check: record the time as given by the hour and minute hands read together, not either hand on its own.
12:32
